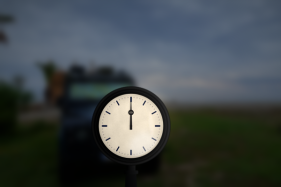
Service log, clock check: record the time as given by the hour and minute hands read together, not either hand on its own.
12:00
